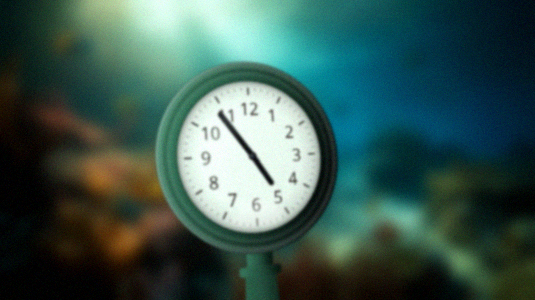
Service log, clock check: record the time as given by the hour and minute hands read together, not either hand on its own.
4:54
